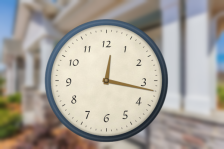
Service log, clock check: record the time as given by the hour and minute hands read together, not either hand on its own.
12:17
